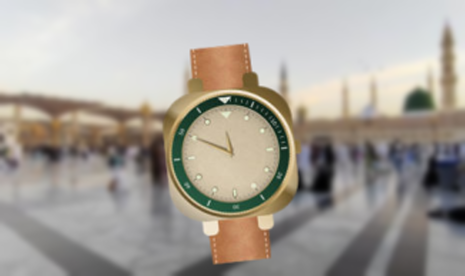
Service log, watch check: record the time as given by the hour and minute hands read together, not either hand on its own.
11:50
